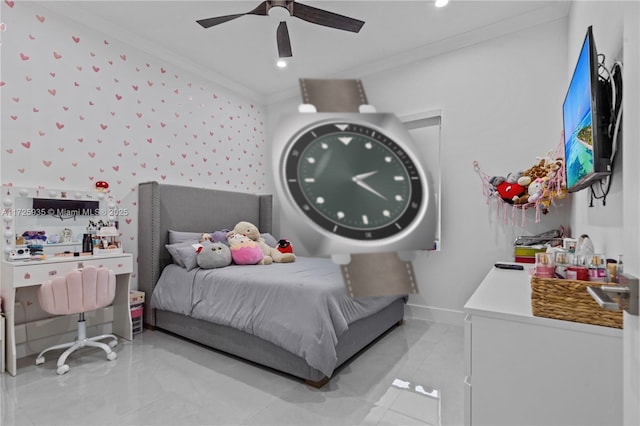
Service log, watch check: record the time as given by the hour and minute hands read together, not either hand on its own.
2:22
